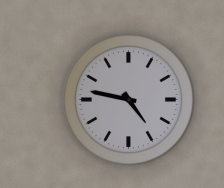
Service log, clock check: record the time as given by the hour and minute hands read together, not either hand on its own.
4:47
